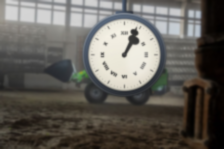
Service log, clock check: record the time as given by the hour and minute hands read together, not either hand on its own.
1:04
